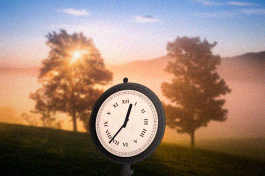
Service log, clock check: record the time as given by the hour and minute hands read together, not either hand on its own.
12:37
